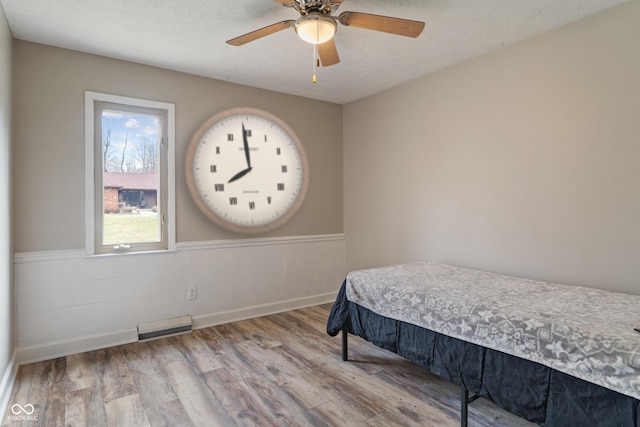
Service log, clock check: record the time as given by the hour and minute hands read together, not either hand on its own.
7:59
